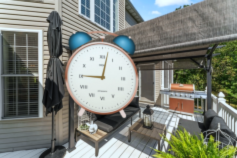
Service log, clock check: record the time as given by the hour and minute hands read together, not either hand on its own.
9:02
